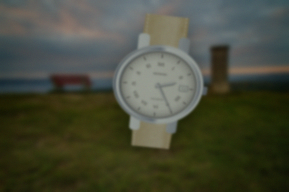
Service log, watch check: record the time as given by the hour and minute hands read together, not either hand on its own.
2:25
